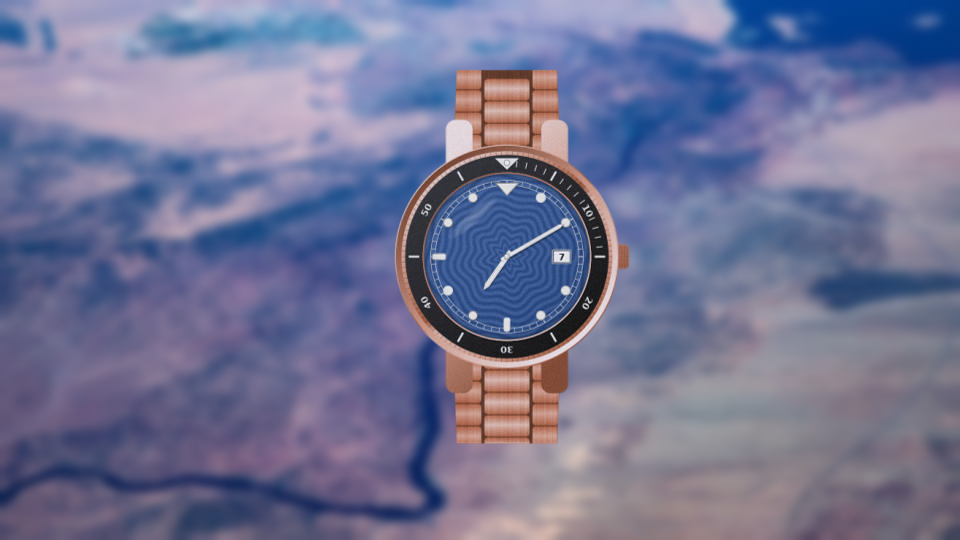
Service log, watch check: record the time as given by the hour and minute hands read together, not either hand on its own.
7:10
